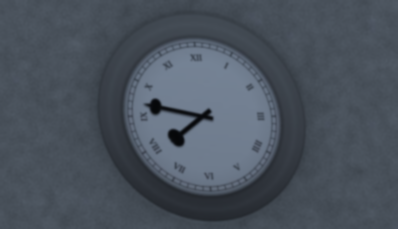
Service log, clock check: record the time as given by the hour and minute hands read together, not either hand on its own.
7:47
